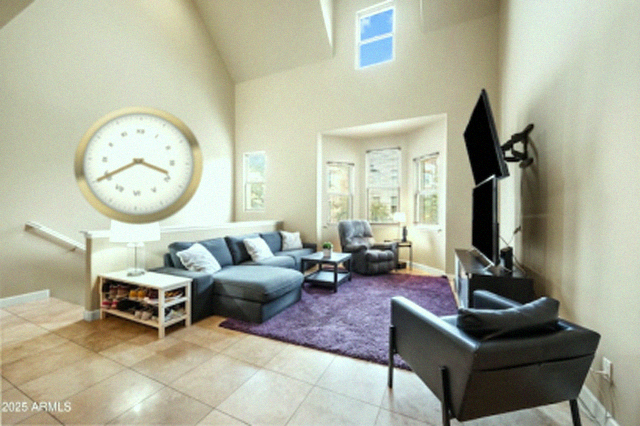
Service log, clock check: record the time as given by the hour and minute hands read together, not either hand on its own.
3:40
